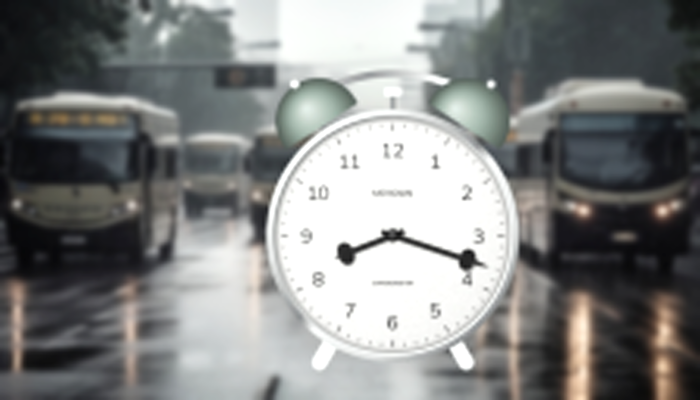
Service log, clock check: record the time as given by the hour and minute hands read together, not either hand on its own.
8:18
